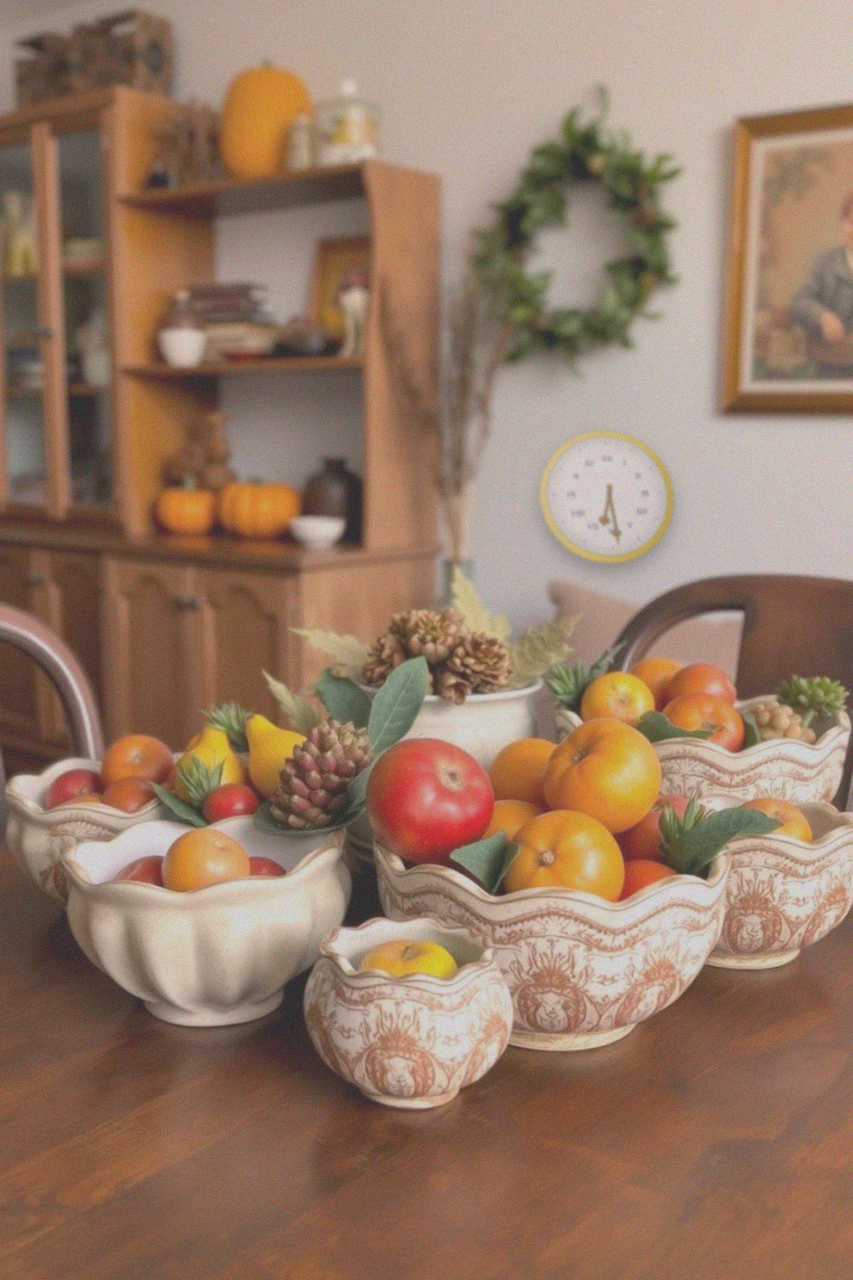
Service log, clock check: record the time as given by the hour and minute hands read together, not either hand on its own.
6:29
